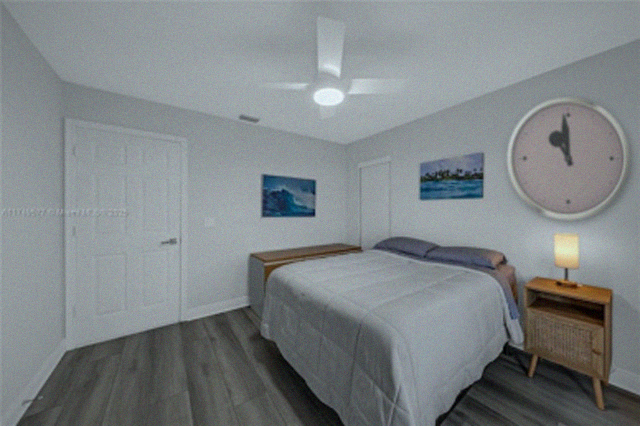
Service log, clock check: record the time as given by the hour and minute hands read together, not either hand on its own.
10:59
